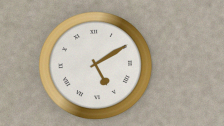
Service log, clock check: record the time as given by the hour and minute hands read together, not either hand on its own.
5:10
